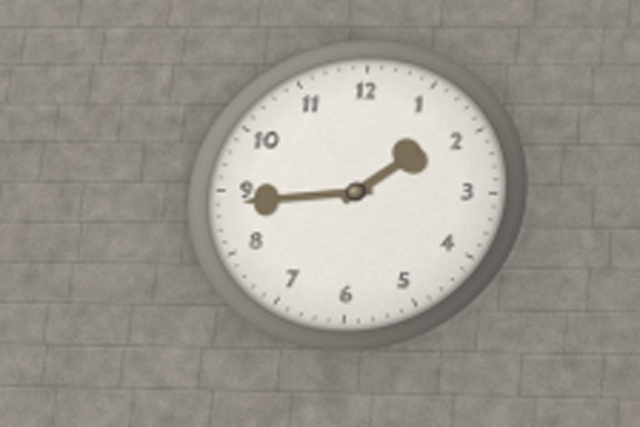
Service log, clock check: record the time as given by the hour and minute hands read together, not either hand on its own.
1:44
